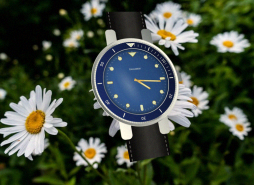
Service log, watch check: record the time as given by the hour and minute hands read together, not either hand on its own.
4:16
